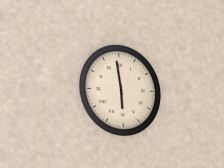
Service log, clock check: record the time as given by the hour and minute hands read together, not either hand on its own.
5:59
